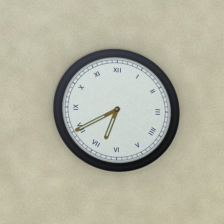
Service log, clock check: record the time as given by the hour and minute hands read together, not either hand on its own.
6:40
